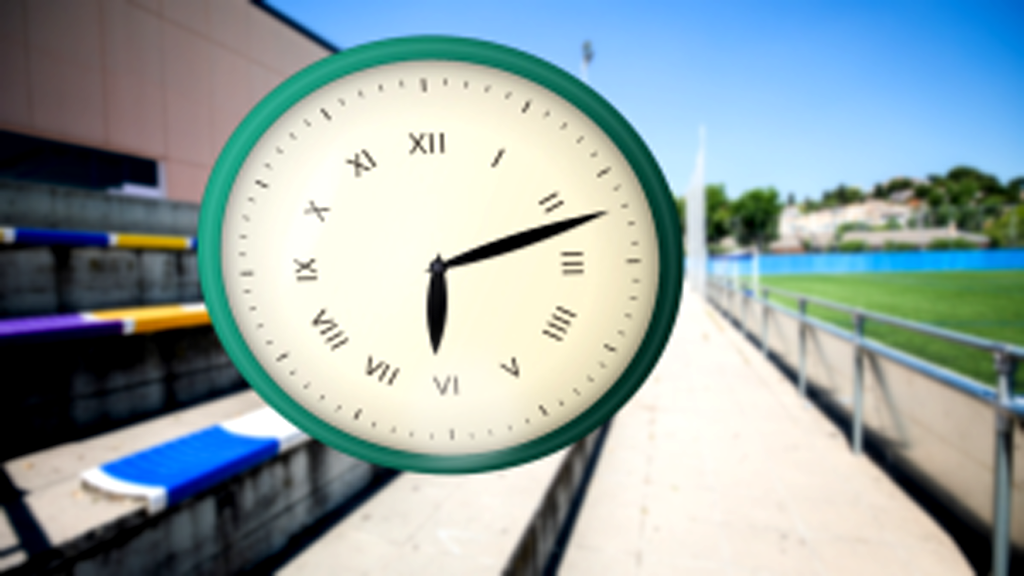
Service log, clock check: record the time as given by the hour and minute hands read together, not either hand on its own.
6:12
